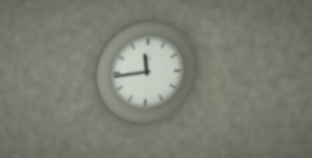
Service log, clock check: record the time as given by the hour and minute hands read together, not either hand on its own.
11:44
